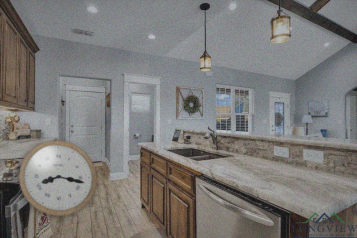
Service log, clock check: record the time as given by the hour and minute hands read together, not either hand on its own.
8:17
